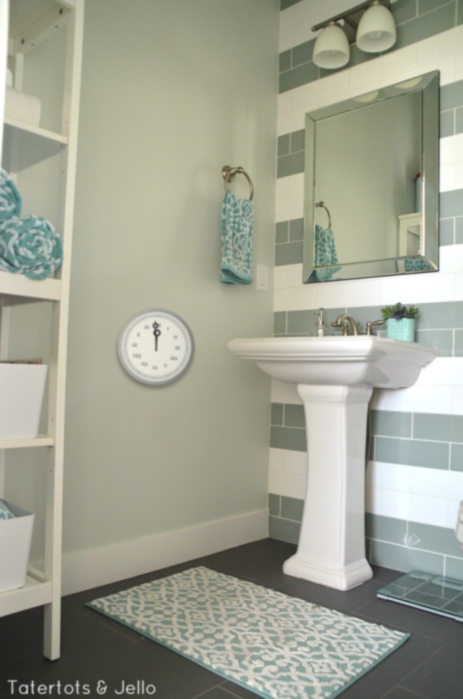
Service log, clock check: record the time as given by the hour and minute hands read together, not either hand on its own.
11:59
